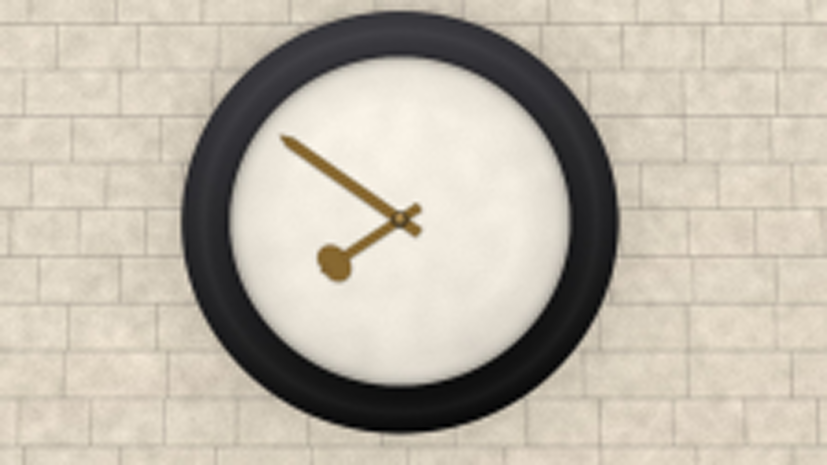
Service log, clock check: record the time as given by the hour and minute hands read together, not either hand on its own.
7:51
